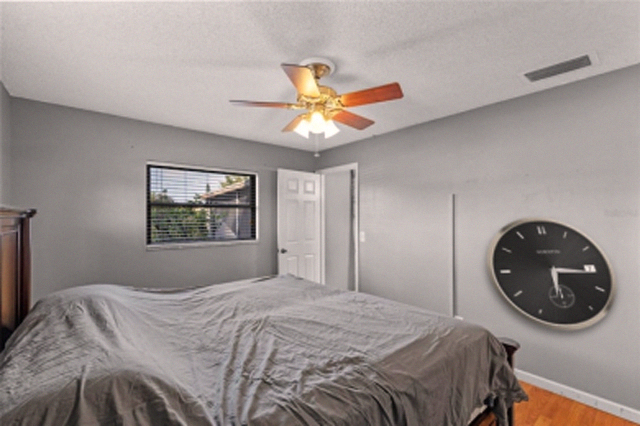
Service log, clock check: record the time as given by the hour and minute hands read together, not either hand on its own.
6:16
